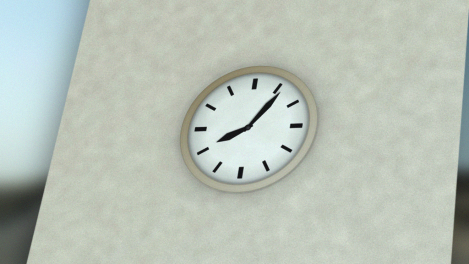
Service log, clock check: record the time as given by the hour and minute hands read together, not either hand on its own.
8:06
